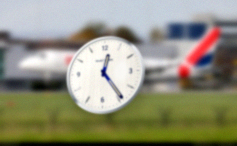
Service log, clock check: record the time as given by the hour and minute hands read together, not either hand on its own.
12:24
